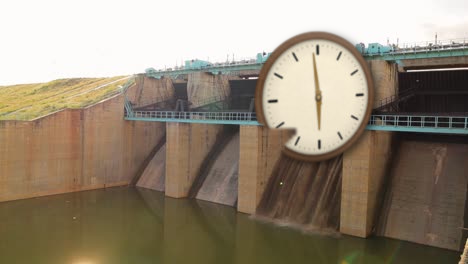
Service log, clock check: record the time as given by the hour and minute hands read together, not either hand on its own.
5:59
